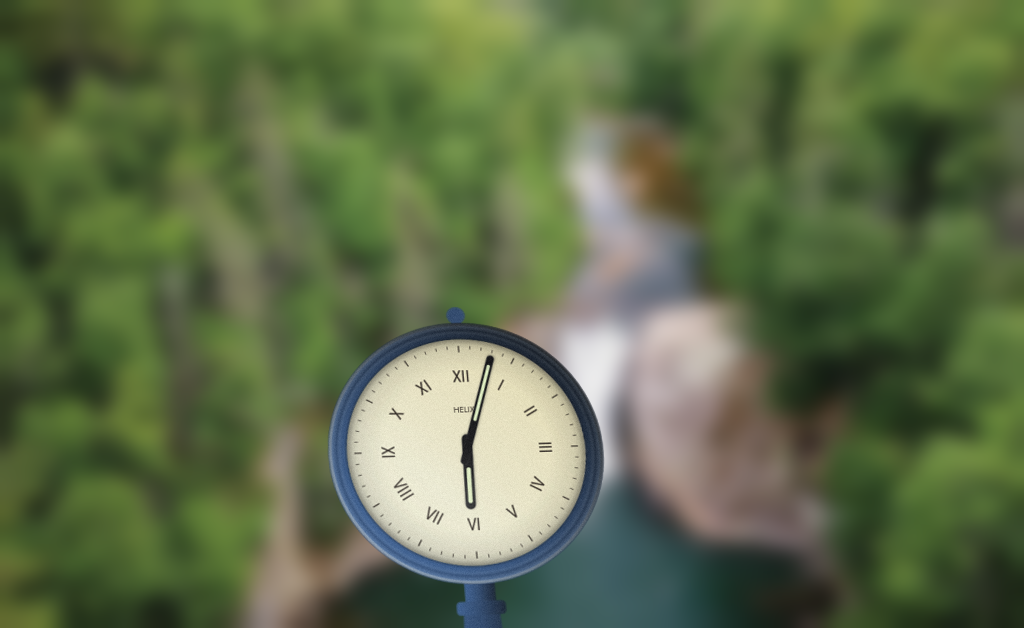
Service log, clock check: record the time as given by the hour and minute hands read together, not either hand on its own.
6:03
